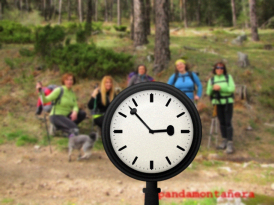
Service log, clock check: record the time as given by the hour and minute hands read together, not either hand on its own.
2:53
